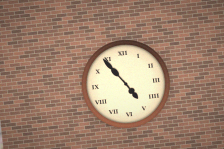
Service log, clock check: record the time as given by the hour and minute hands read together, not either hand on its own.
4:54
